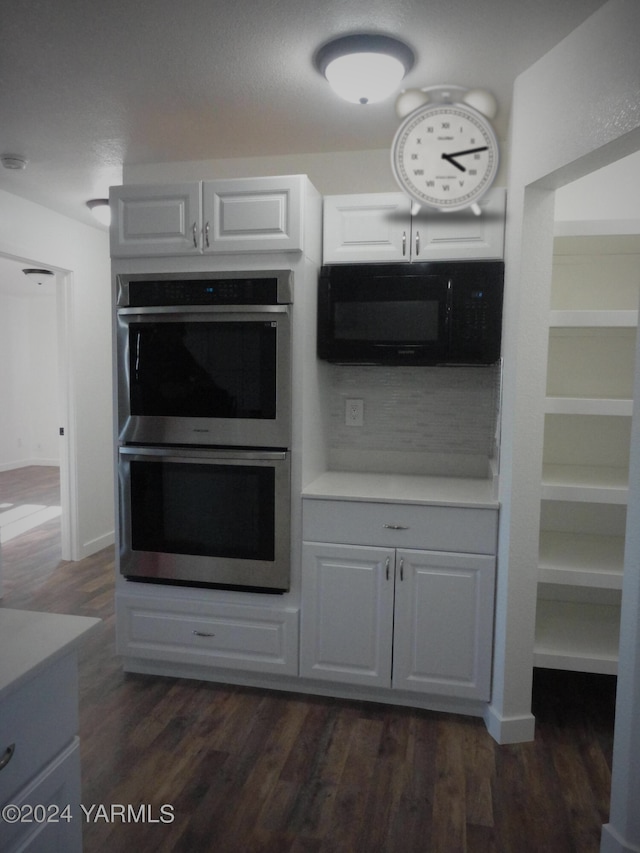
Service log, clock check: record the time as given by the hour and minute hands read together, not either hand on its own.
4:13
